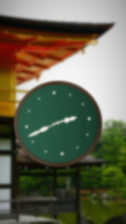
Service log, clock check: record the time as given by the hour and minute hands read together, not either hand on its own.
2:42
